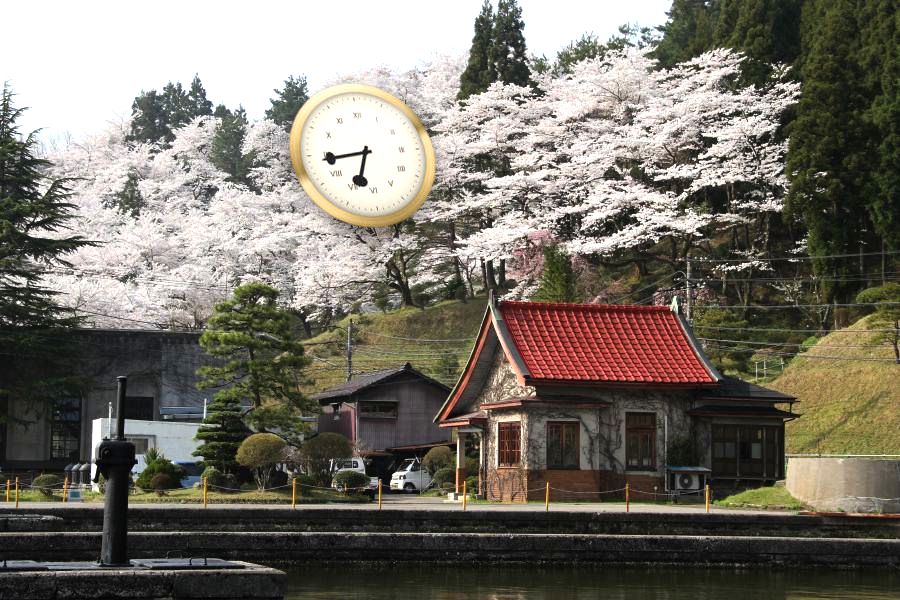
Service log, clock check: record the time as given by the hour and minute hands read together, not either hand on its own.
6:44
